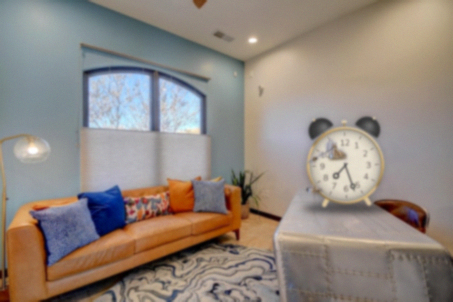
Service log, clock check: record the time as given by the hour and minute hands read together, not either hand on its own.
7:27
